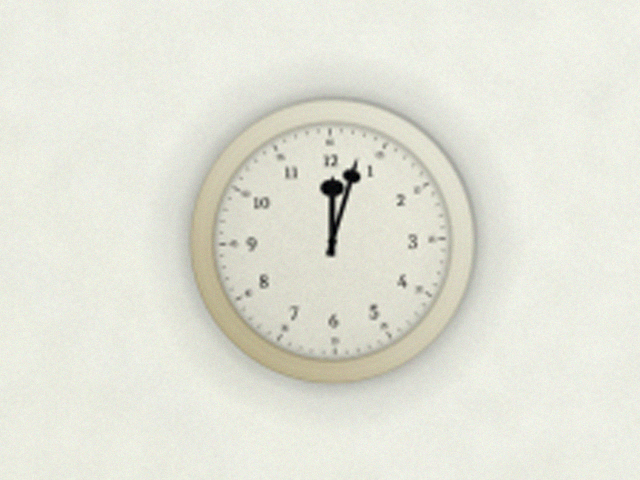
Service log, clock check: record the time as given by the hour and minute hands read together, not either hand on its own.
12:03
